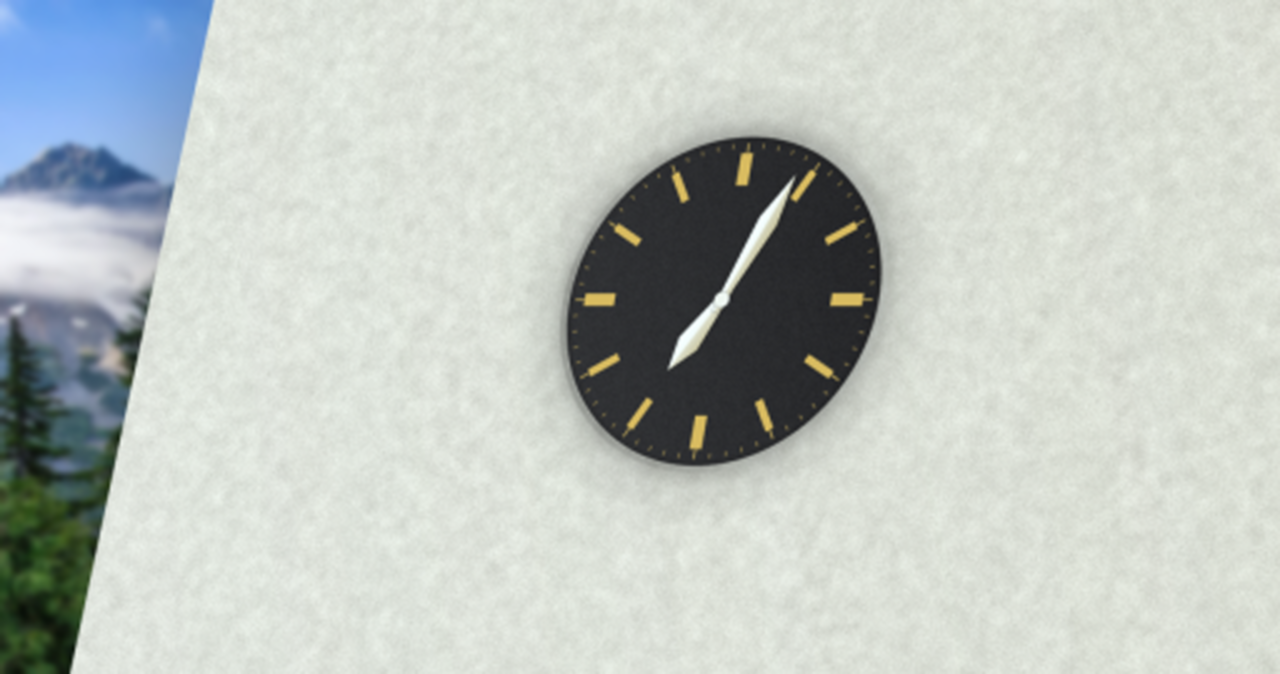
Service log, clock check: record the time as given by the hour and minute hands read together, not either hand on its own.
7:04
